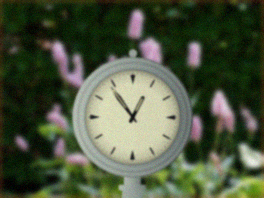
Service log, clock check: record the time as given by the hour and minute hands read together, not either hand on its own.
12:54
